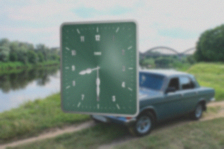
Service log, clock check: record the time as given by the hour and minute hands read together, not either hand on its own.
8:30
